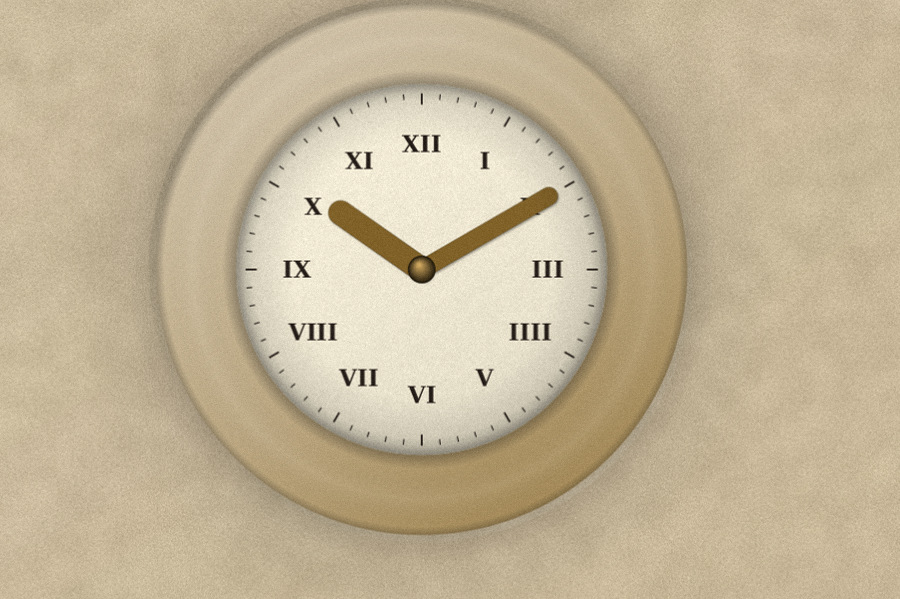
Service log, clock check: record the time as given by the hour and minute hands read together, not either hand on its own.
10:10
